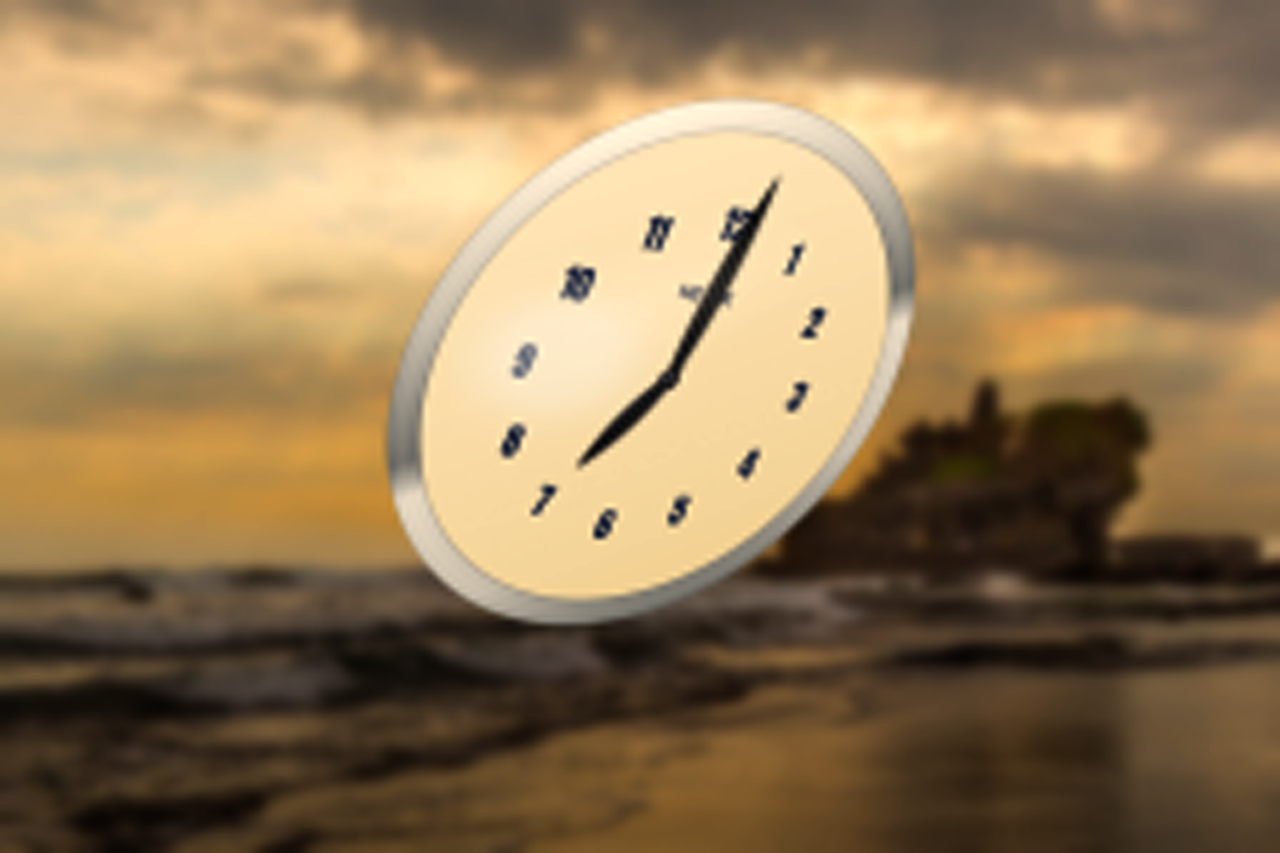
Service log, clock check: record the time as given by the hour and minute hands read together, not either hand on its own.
7:01
